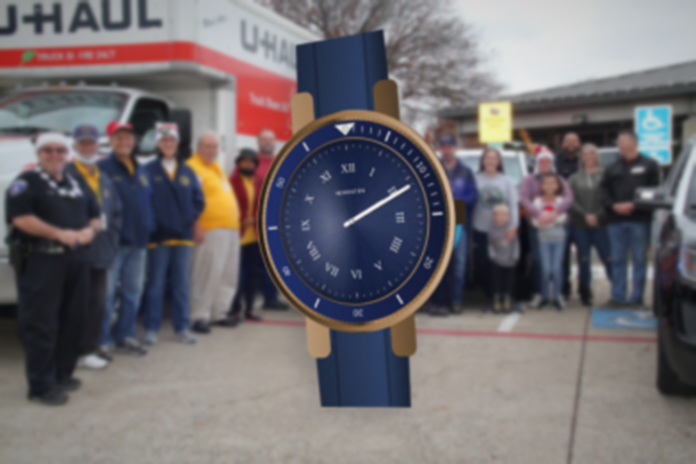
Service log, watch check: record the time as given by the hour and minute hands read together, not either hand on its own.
2:11
